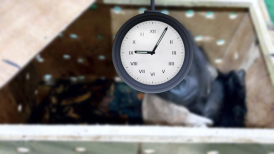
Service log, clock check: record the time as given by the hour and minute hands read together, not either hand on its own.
9:05
